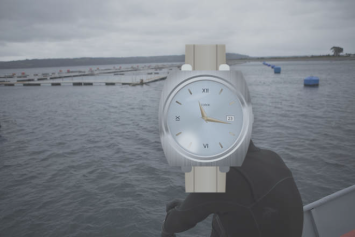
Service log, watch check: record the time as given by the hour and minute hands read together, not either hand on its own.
11:17
